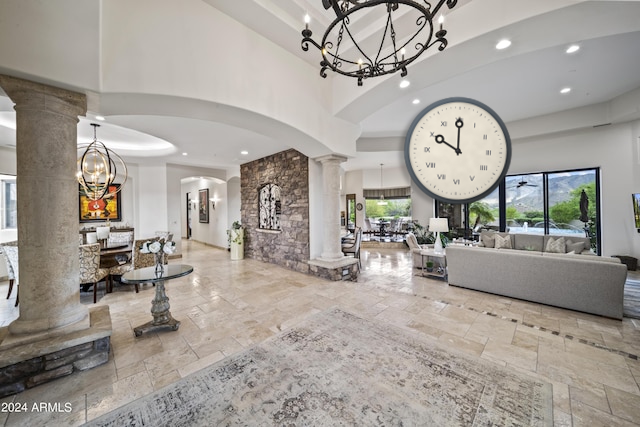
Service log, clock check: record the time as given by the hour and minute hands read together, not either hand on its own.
10:00
